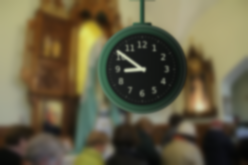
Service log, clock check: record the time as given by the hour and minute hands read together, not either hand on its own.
8:51
